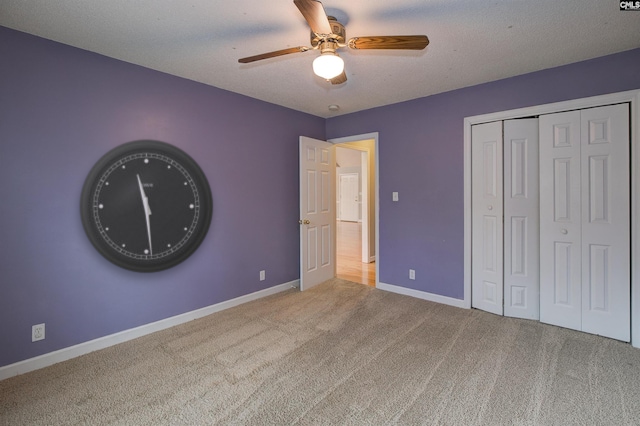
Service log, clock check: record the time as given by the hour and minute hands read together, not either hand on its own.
11:29
